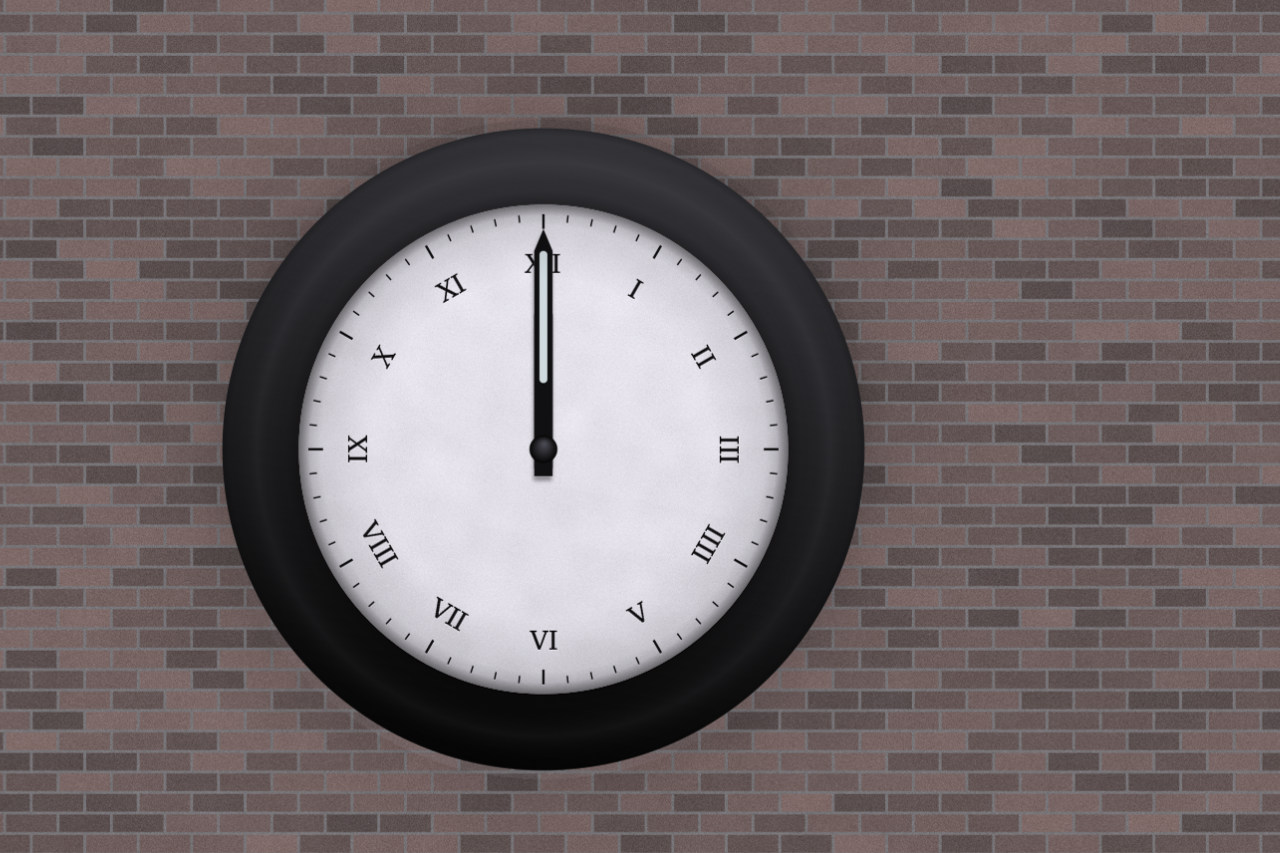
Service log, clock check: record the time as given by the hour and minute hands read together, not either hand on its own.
12:00
